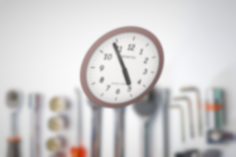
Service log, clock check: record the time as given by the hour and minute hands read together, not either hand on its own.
4:54
